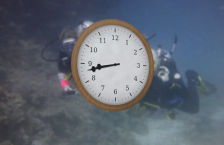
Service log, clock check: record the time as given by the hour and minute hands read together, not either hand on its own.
8:43
